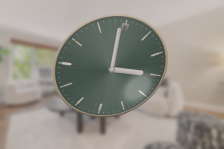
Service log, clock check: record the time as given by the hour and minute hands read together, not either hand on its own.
2:59
